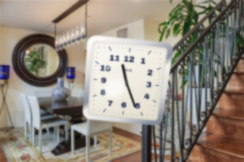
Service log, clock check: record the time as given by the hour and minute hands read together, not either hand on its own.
11:26
